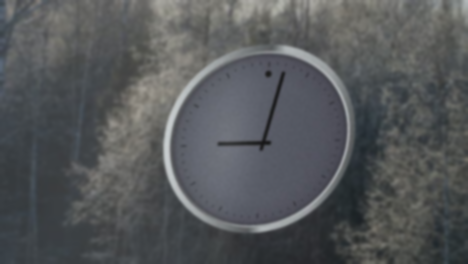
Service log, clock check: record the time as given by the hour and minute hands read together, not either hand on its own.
9:02
